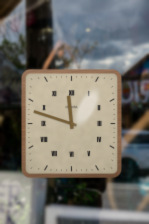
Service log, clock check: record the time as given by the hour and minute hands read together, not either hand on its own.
11:48
